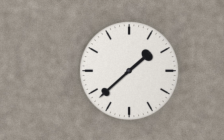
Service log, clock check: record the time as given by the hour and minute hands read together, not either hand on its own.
1:38
